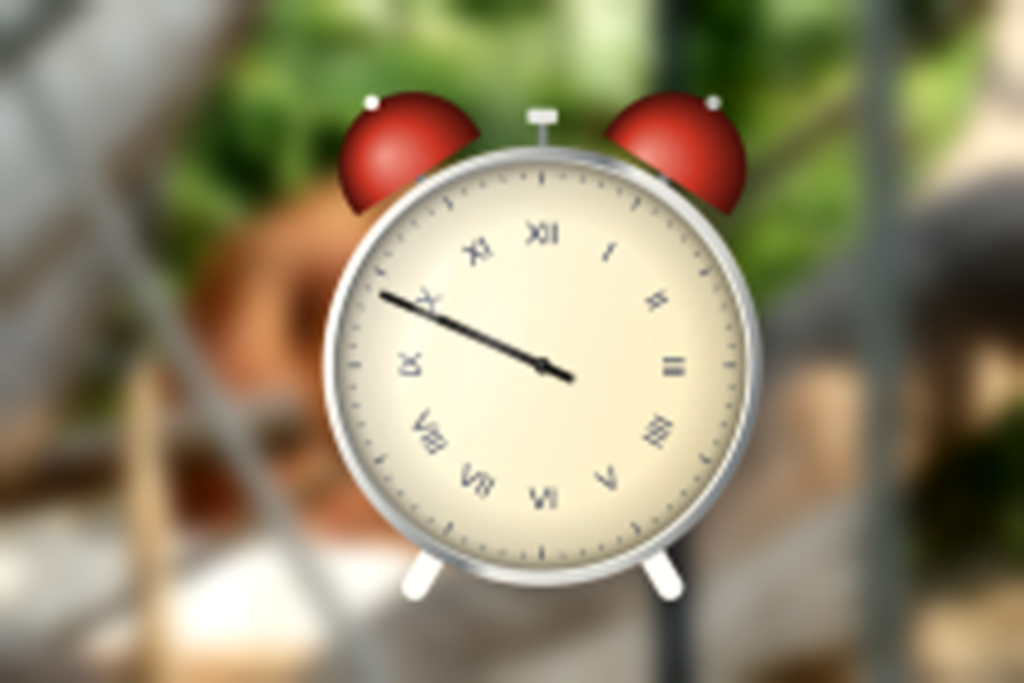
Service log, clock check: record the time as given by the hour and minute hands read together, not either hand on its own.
9:49
